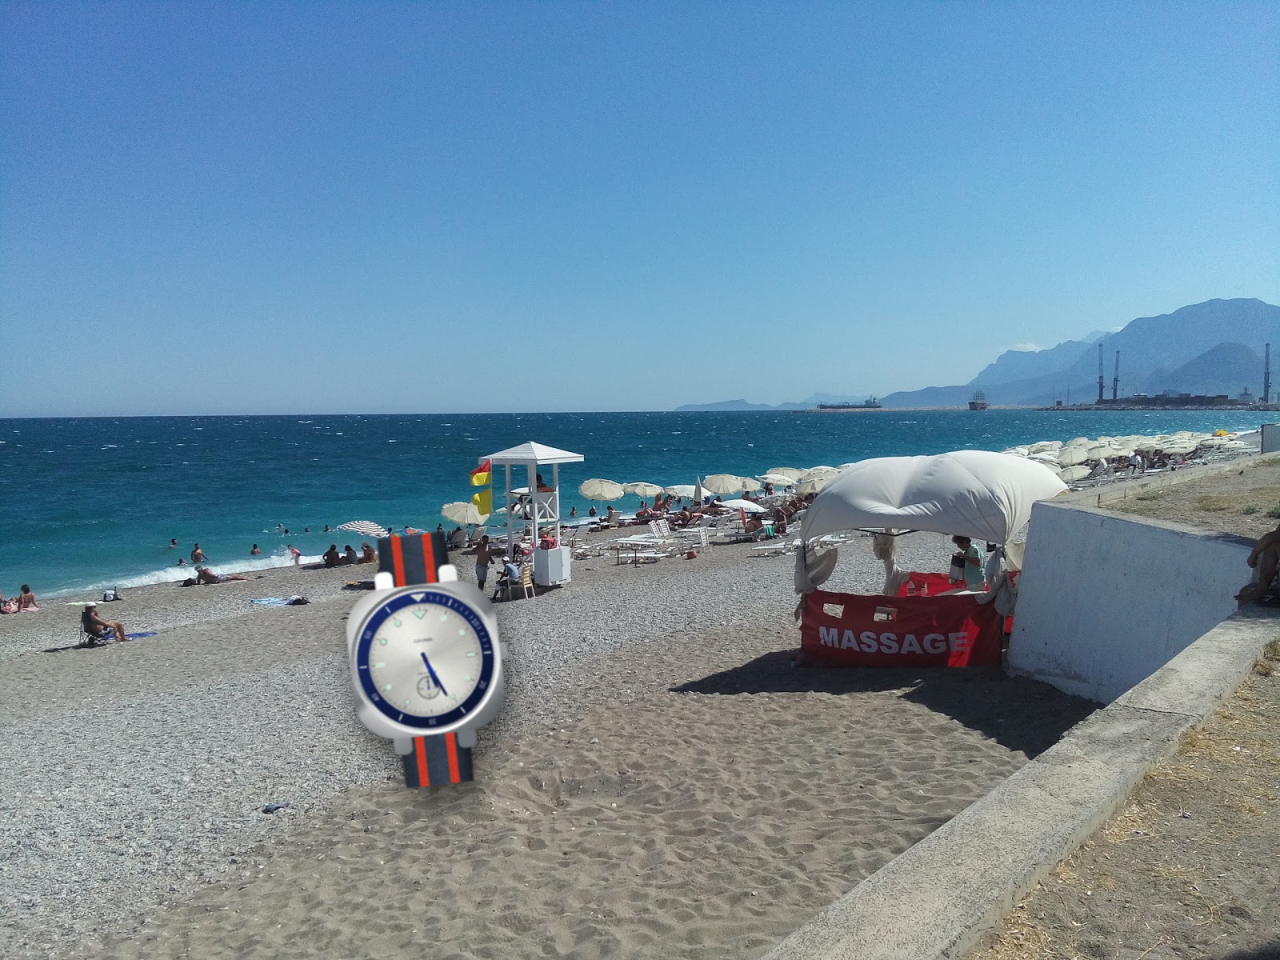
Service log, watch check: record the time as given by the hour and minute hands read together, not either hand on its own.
5:26
